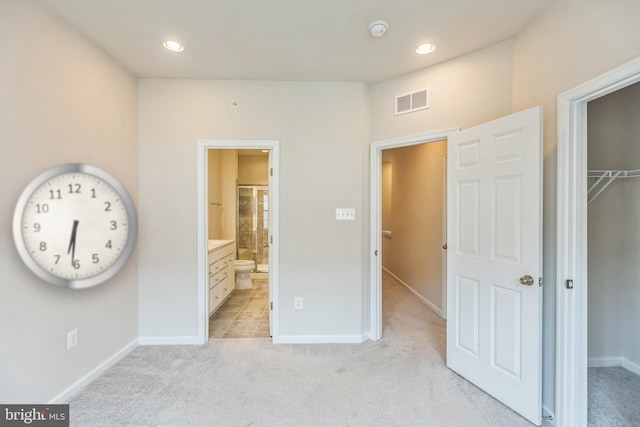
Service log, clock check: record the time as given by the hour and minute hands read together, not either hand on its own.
6:31
